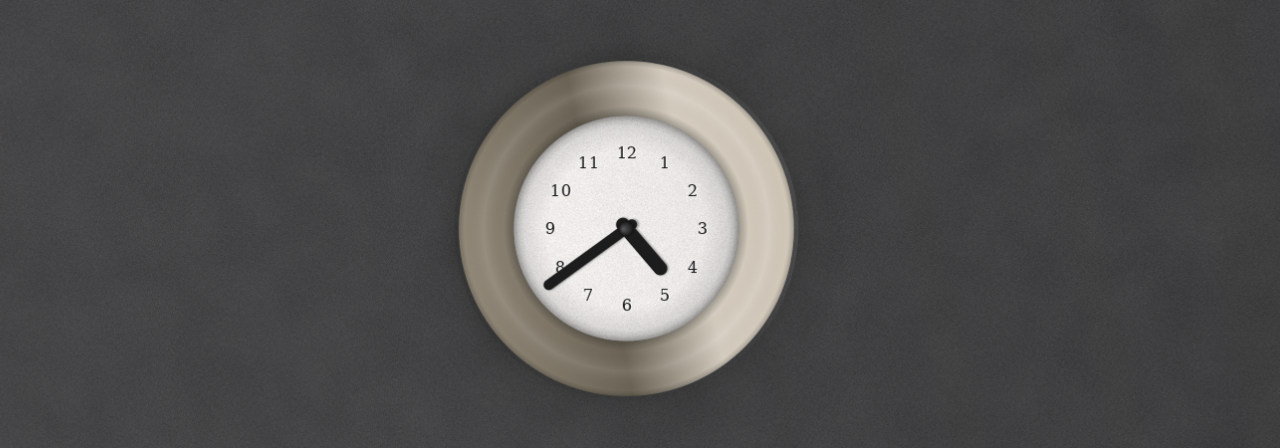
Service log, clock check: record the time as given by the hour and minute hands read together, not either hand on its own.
4:39
